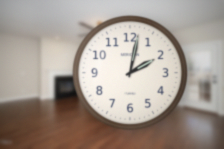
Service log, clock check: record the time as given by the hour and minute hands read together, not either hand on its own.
2:02
